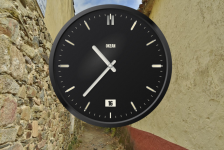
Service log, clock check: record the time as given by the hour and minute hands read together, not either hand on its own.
10:37
